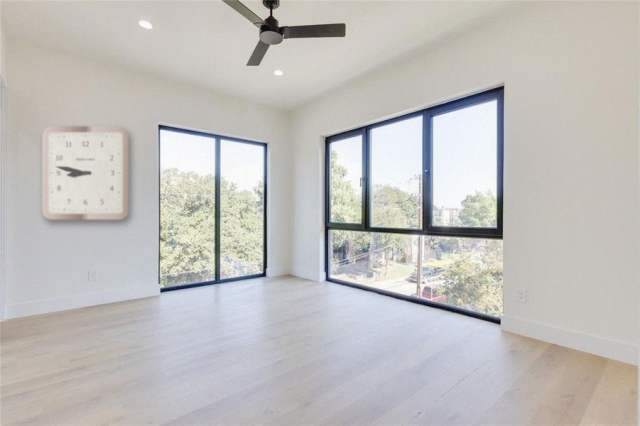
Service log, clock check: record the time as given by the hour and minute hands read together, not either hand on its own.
8:47
